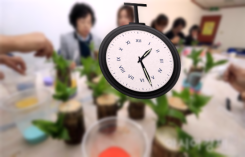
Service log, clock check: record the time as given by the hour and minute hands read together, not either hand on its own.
1:27
